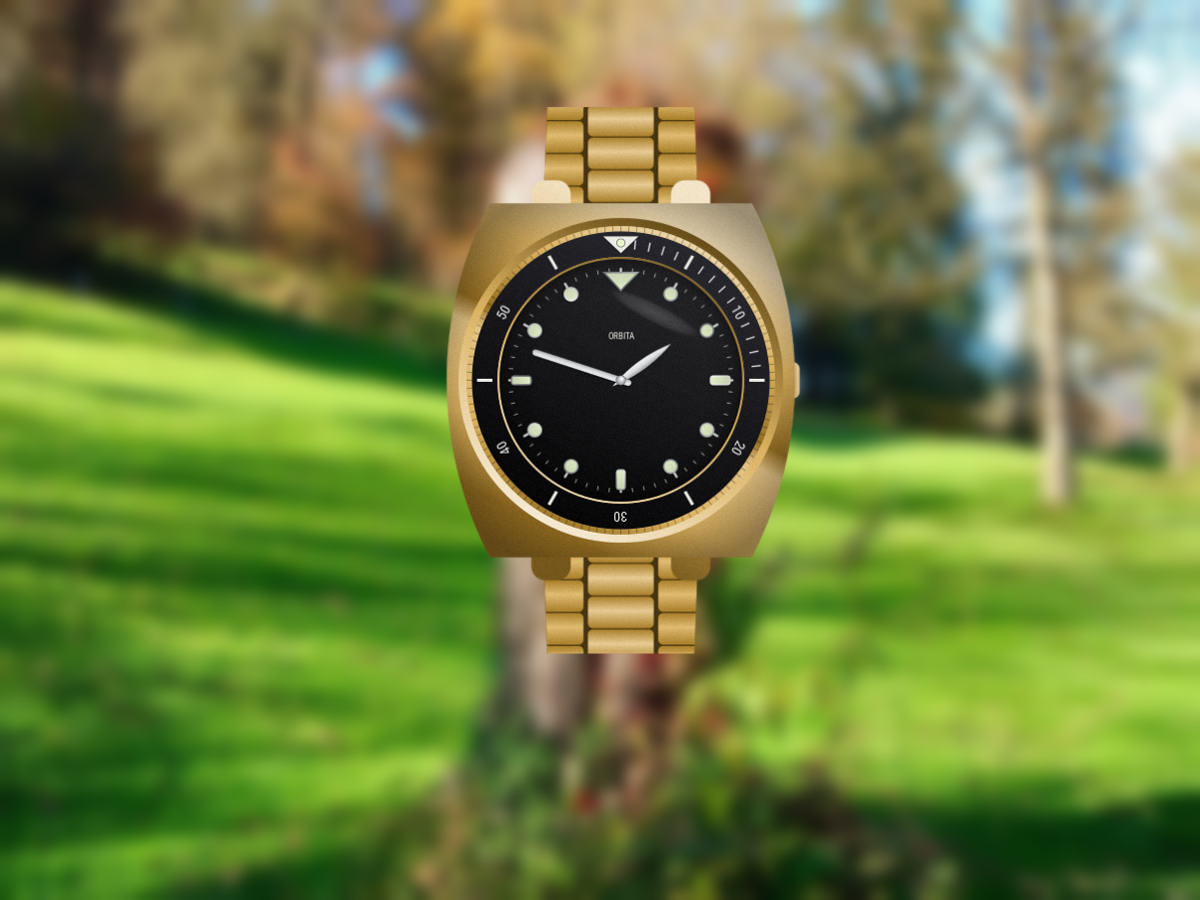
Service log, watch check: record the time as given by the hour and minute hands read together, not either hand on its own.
1:48
